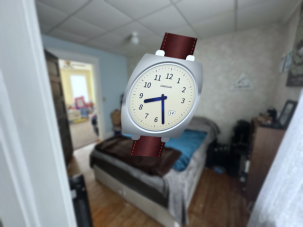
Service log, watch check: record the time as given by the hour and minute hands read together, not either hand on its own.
8:27
